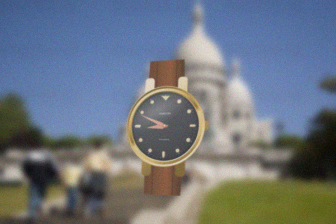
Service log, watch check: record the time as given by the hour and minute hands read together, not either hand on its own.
8:49
